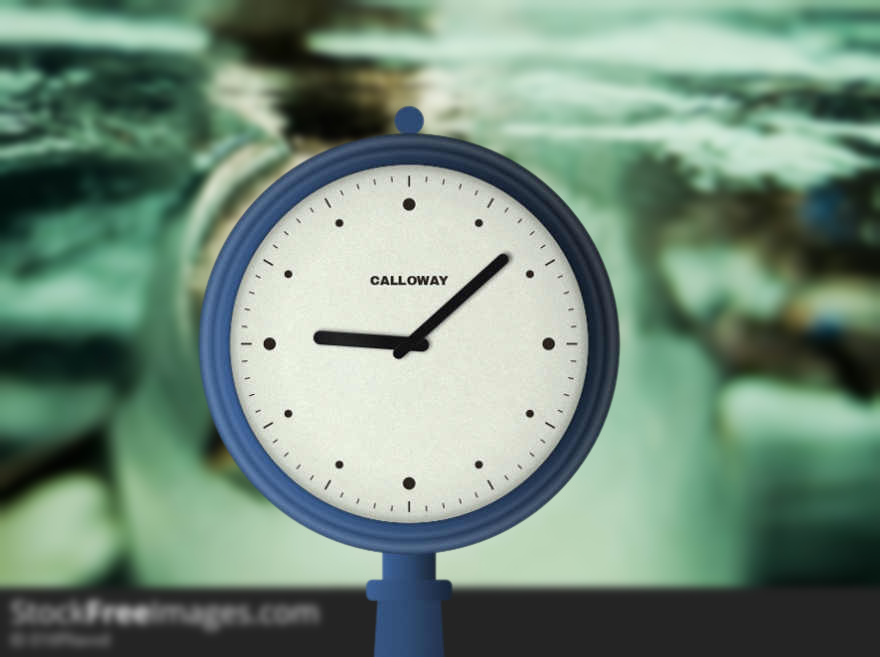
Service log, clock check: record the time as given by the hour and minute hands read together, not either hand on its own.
9:08
